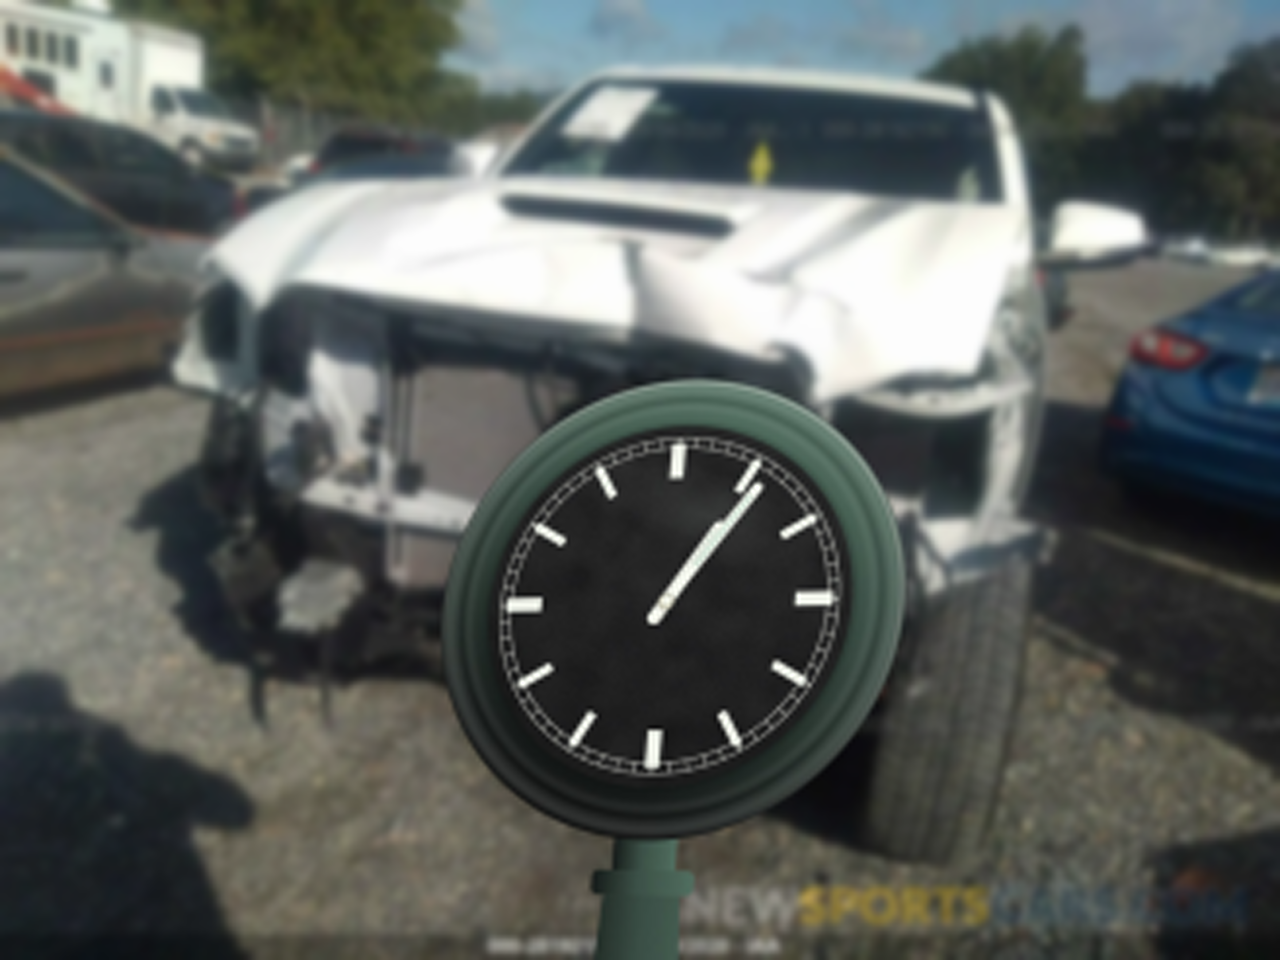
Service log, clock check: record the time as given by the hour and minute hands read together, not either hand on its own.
1:06
